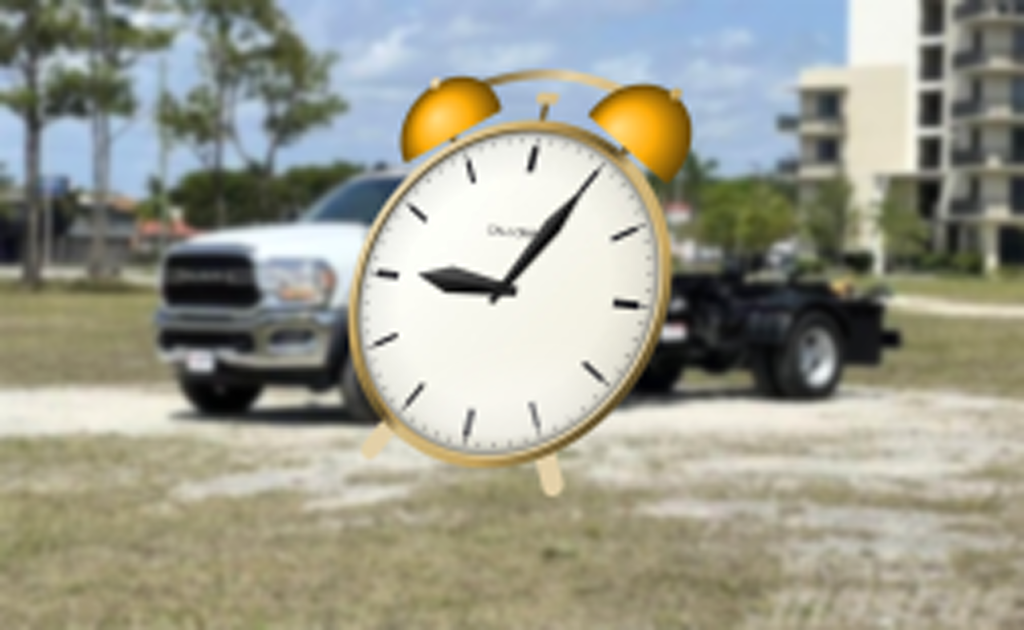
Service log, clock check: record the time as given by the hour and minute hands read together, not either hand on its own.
9:05
